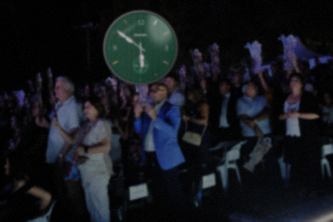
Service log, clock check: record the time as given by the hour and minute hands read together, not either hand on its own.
5:51
